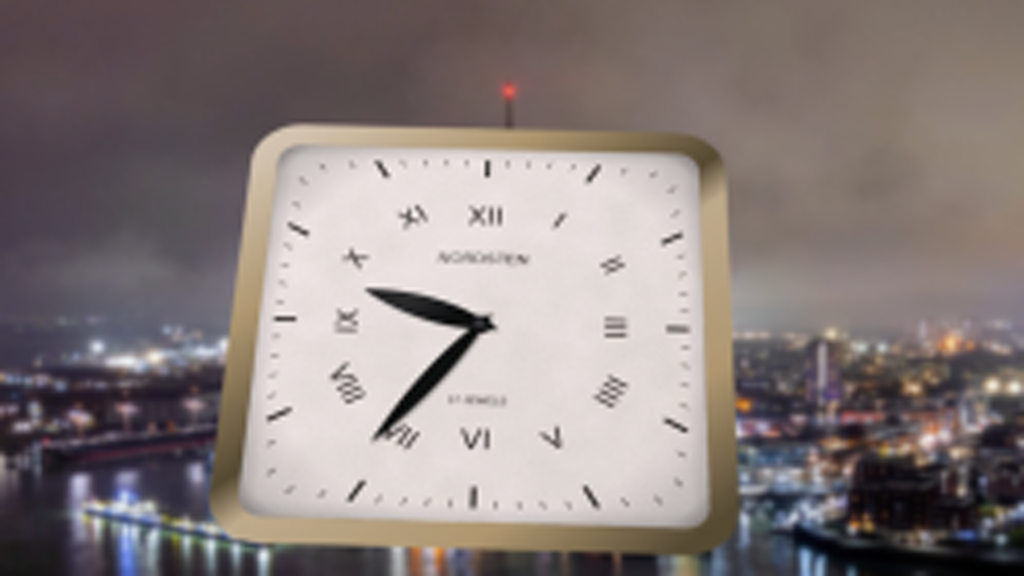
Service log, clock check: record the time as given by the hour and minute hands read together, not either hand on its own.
9:36
